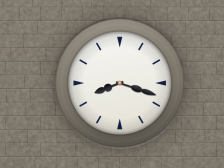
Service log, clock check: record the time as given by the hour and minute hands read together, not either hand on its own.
8:18
